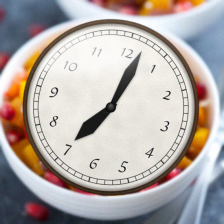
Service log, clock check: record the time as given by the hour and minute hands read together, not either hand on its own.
7:02
